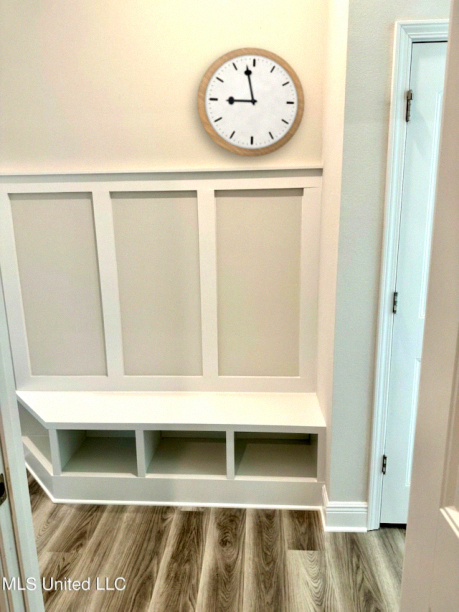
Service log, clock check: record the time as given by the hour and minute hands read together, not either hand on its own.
8:58
